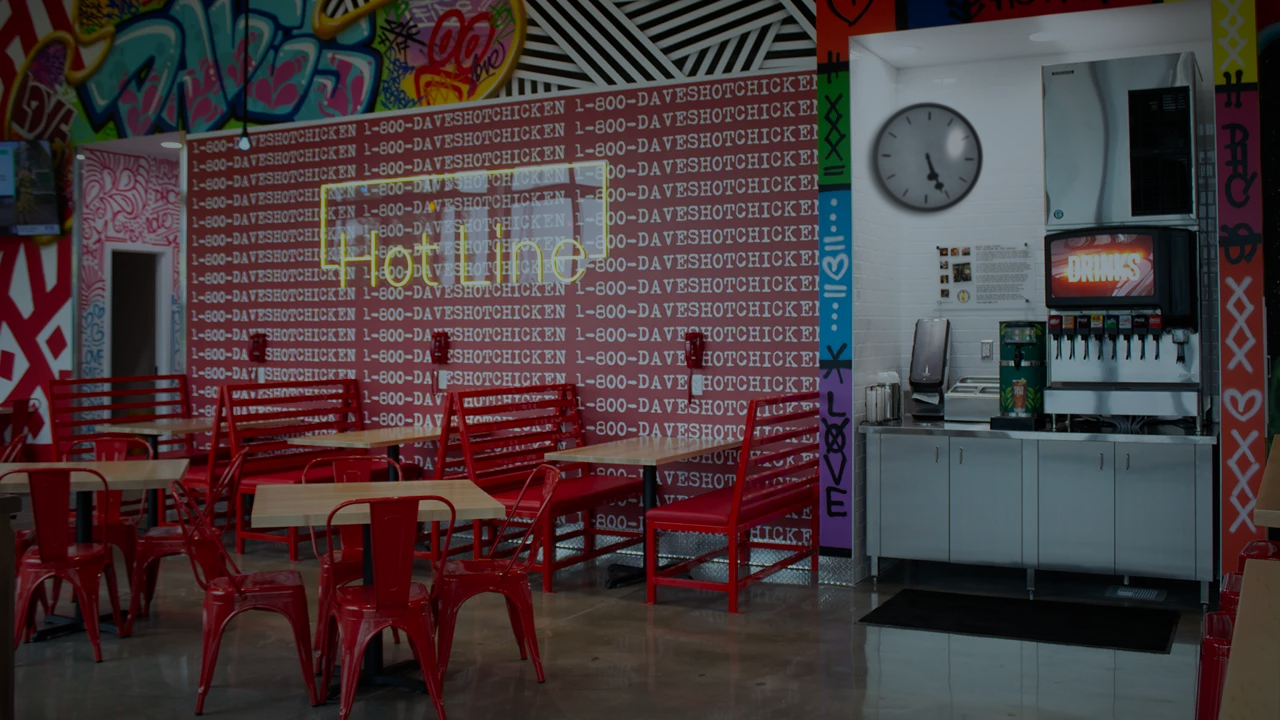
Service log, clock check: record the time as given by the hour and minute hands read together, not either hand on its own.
5:26
